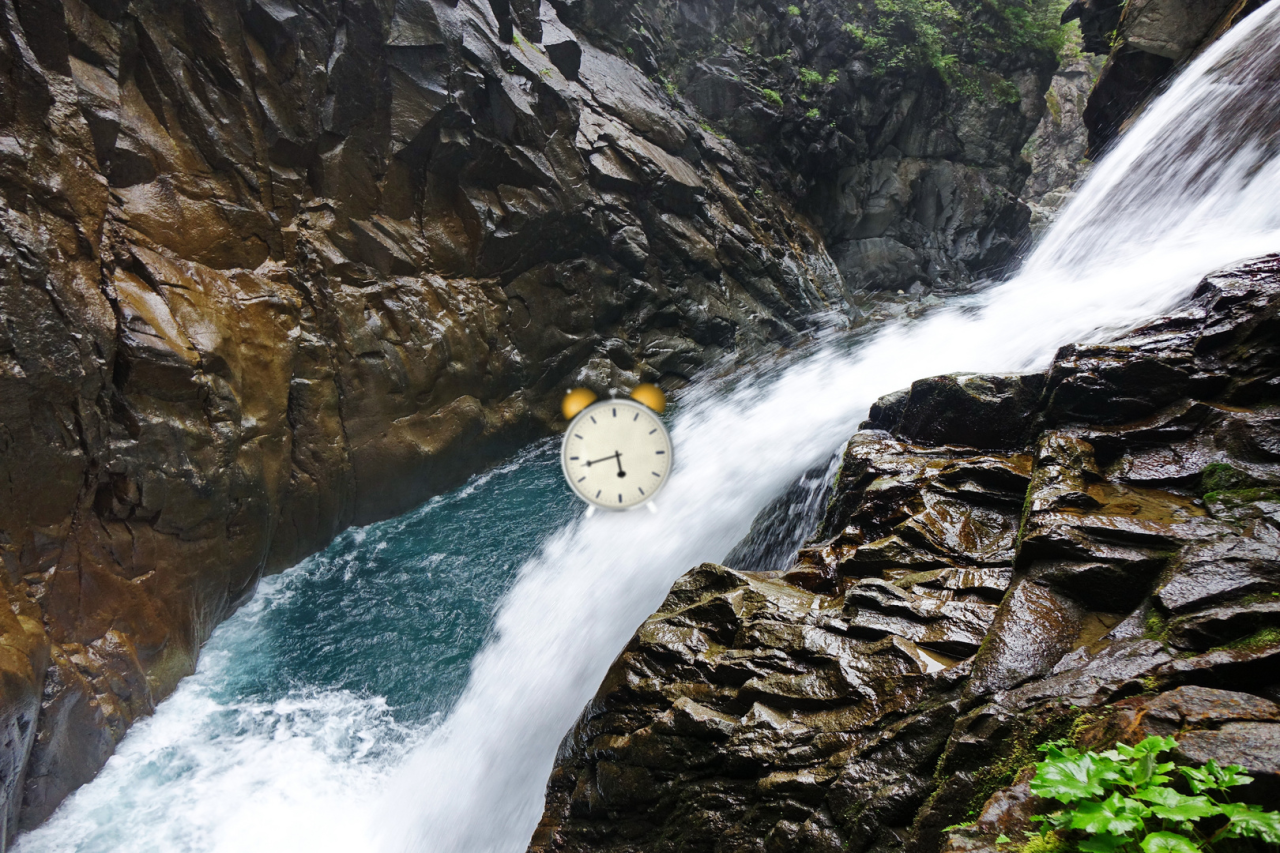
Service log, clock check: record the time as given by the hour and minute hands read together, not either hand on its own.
5:43
